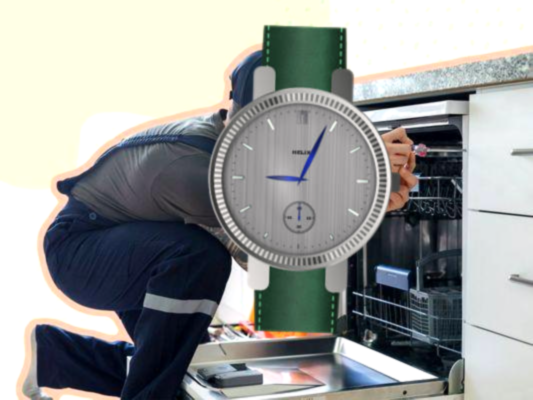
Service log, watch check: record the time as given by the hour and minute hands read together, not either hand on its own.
9:04
